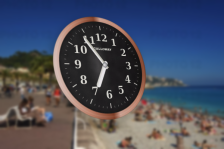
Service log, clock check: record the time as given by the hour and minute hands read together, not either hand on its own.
6:54
